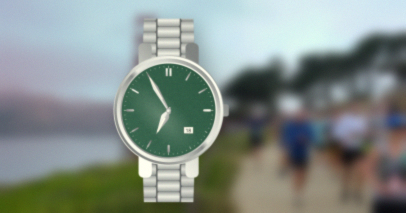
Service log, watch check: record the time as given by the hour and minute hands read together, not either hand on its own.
6:55
